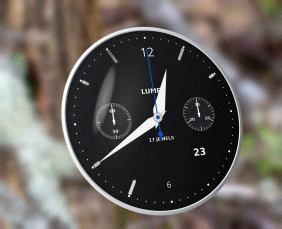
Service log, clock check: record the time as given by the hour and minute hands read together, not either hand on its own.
12:40
